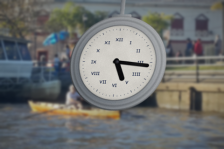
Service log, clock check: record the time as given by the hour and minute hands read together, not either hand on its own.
5:16
